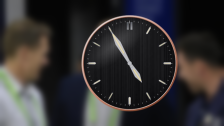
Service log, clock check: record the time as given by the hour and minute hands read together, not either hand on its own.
4:55
